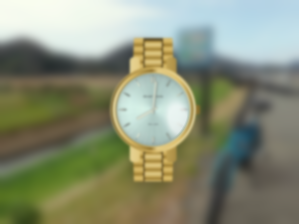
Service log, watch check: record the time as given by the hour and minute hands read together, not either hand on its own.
8:01
